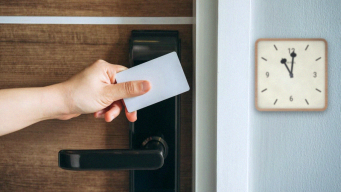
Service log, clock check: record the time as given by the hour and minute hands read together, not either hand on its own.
11:01
